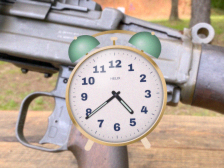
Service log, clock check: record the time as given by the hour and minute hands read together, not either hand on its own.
4:39
